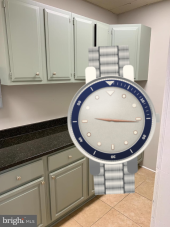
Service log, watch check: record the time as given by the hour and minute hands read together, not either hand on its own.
9:16
